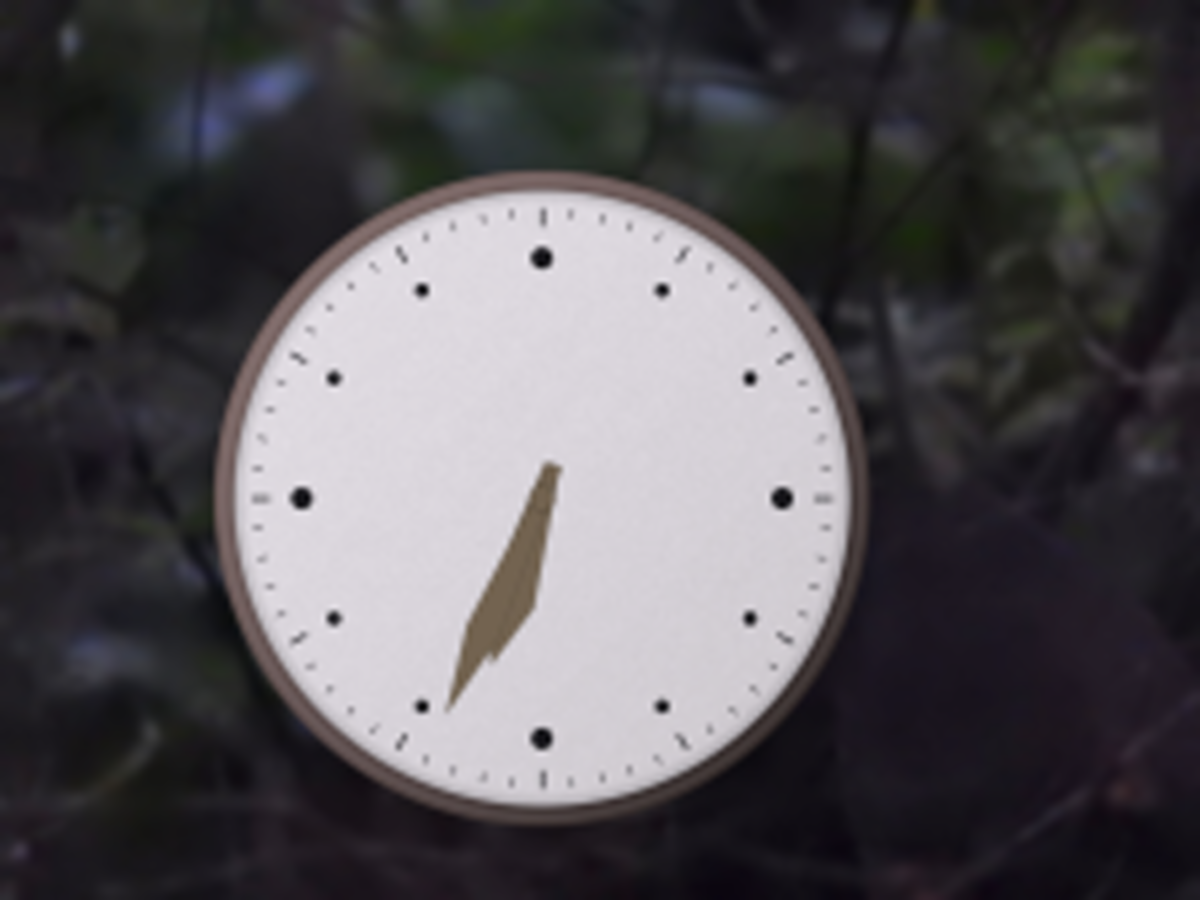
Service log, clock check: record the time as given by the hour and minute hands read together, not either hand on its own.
6:34
